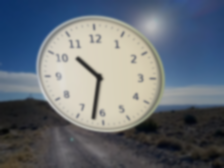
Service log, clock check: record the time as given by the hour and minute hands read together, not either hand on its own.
10:32
